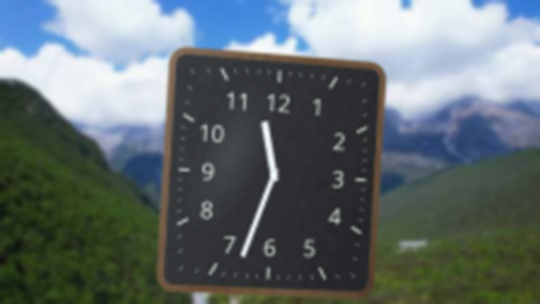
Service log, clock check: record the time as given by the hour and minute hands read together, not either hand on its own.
11:33
